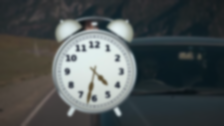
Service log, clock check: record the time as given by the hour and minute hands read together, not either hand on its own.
4:32
